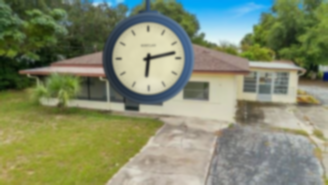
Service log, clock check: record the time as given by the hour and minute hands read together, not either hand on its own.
6:13
